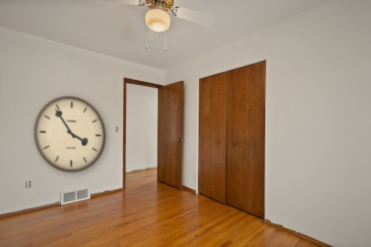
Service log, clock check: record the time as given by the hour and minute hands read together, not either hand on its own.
3:54
